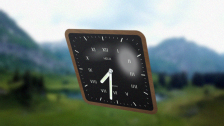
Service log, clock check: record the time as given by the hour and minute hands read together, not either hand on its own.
7:32
